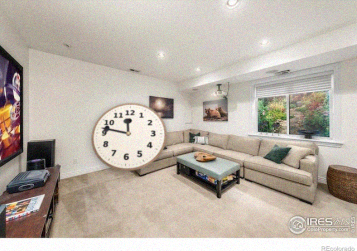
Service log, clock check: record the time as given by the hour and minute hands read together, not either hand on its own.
11:47
